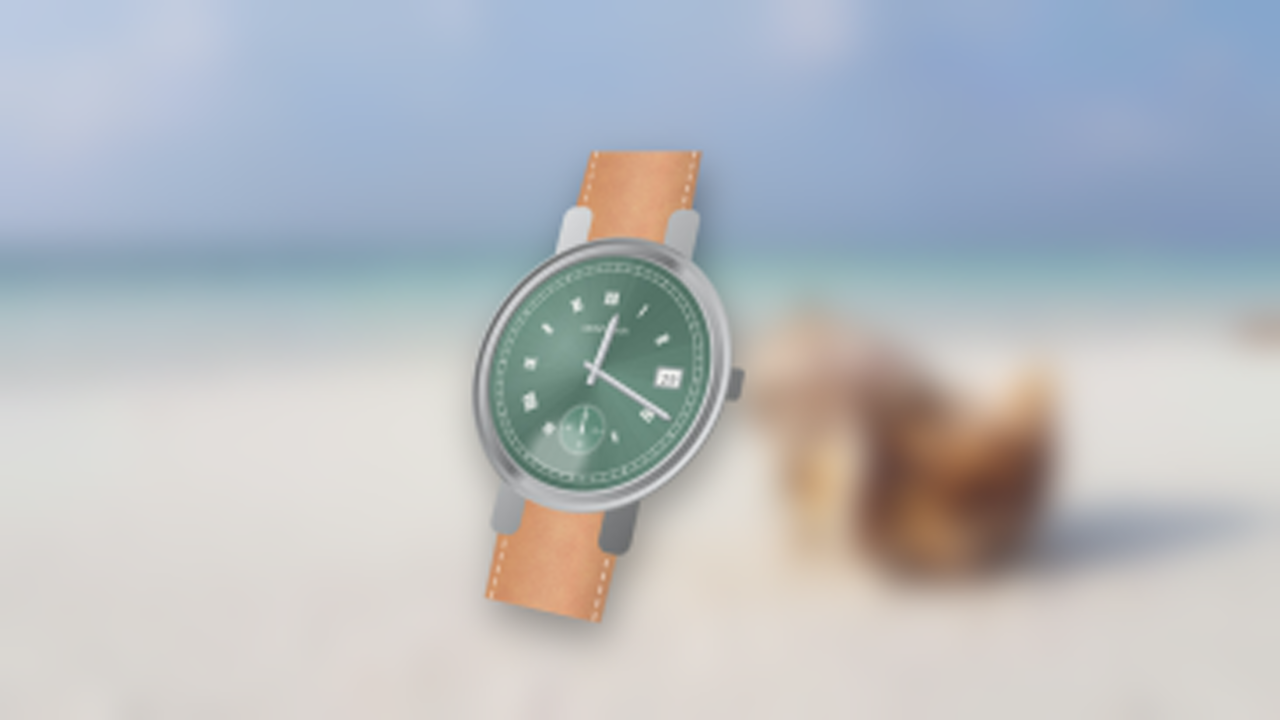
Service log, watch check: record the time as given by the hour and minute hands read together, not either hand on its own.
12:19
